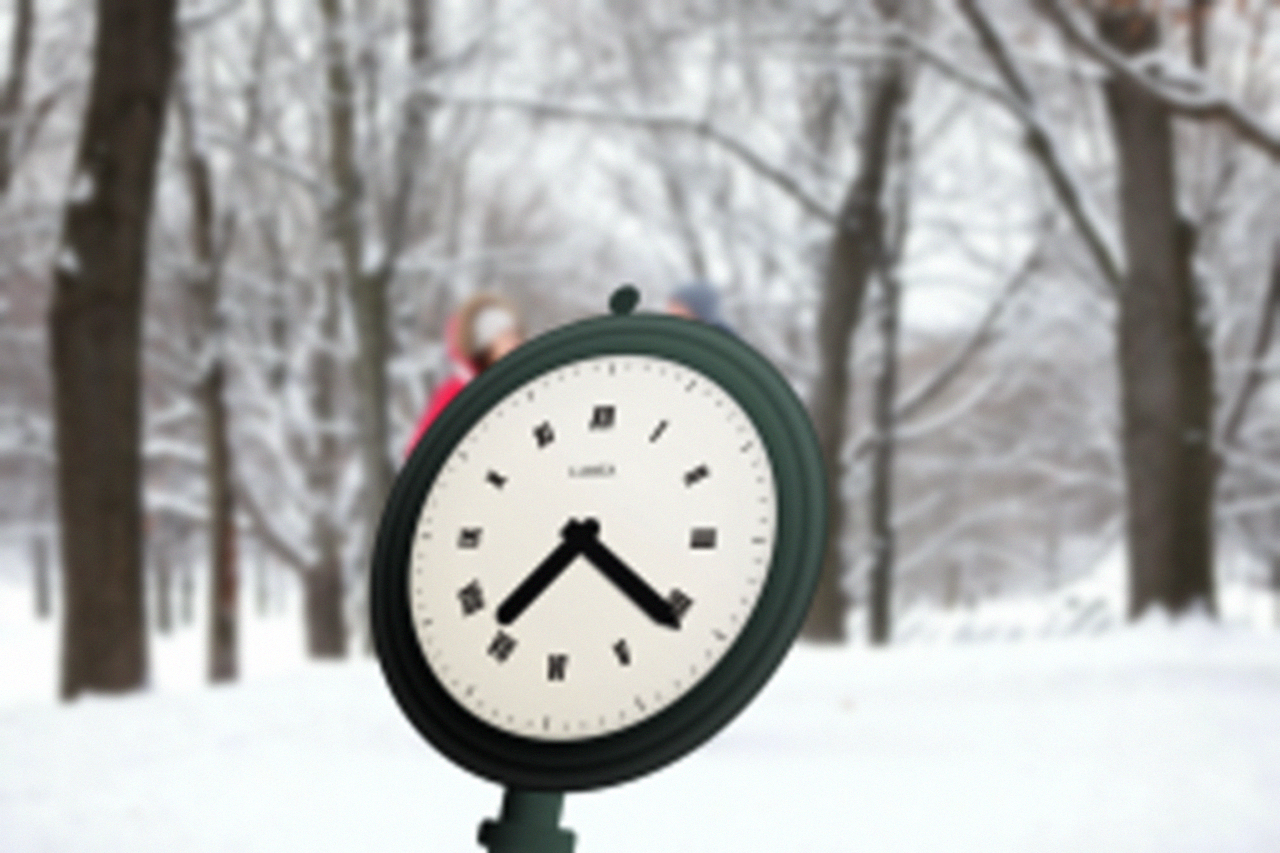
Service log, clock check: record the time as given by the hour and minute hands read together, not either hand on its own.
7:21
